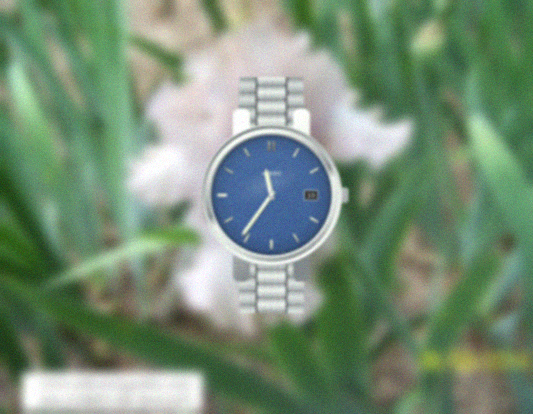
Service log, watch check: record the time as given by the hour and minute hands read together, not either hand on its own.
11:36
